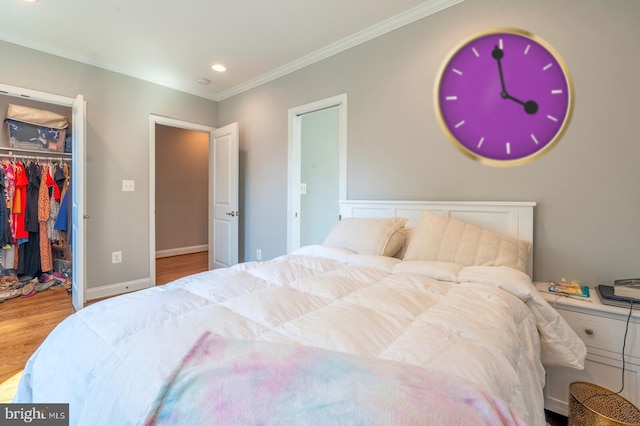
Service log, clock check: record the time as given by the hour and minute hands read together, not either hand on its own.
3:59
